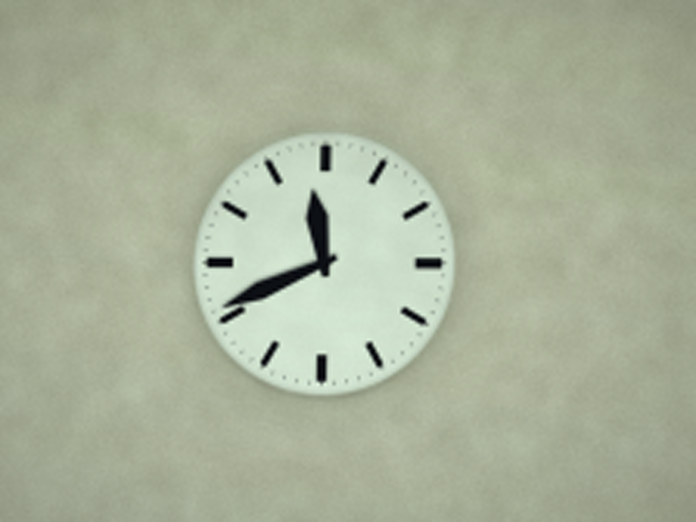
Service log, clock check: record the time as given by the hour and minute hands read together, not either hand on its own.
11:41
